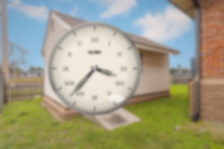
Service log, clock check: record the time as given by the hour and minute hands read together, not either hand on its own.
3:37
